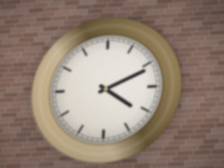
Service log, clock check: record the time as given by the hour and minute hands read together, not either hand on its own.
4:11
